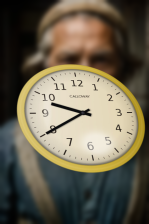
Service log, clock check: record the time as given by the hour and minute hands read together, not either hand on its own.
9:40
